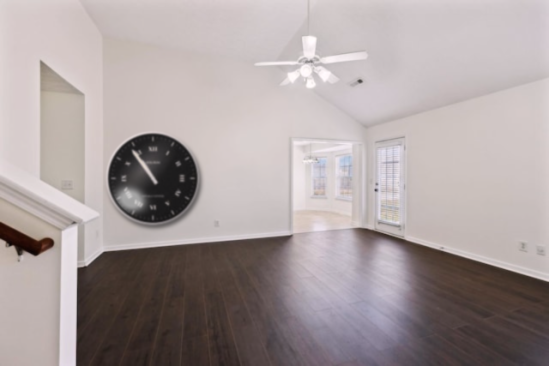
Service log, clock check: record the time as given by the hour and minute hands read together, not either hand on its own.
10:54
